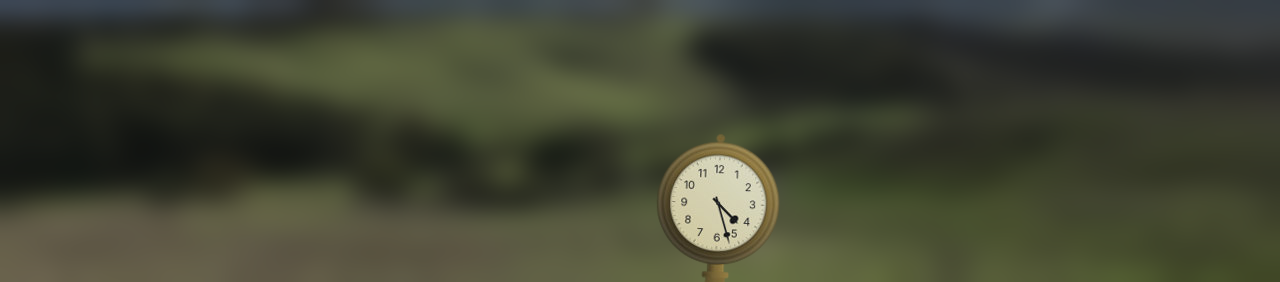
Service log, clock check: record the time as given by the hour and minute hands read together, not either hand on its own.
4:27
